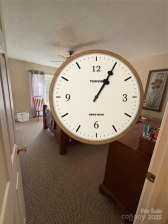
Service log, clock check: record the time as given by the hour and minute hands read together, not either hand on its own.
1:05
